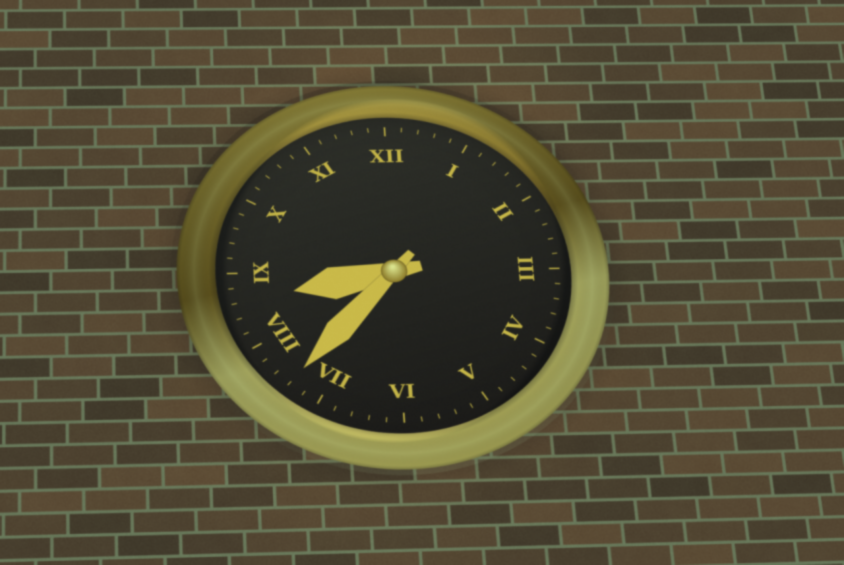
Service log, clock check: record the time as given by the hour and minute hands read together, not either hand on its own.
8:37
